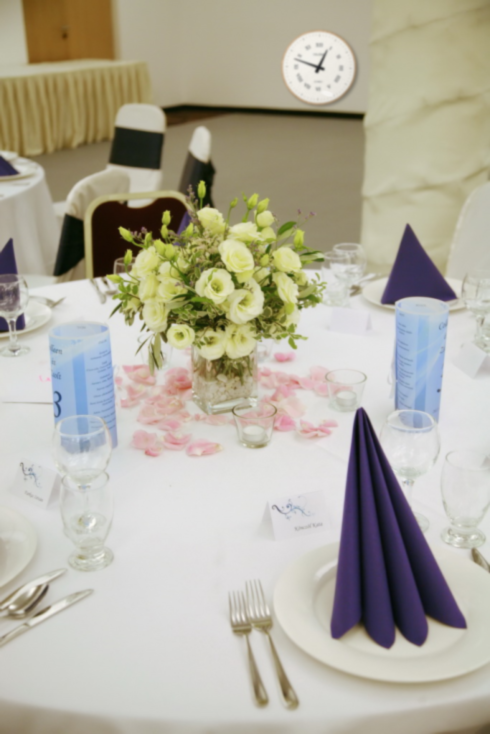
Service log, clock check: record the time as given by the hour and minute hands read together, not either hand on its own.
12:48
